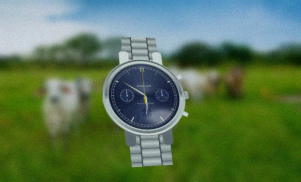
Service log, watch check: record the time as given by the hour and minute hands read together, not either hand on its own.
5:51
